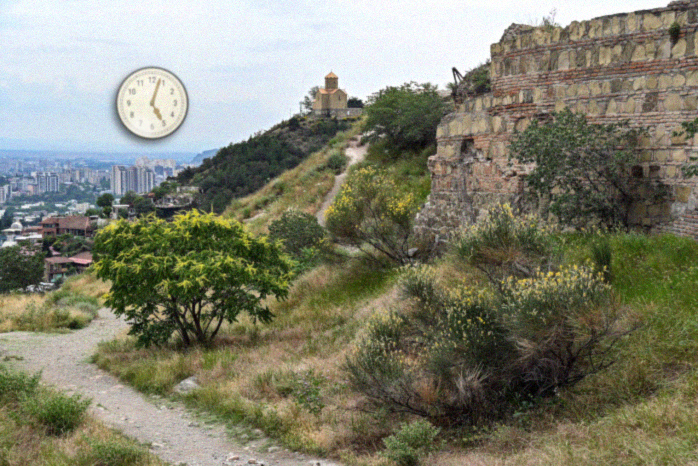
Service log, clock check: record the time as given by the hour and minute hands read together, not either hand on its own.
5:03
